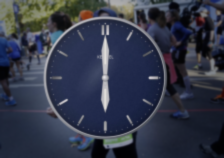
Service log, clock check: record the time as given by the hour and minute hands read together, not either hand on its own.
6:00
